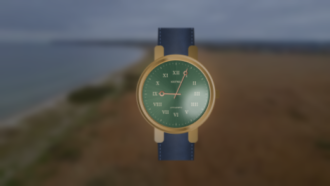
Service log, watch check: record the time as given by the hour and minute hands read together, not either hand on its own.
9:04
